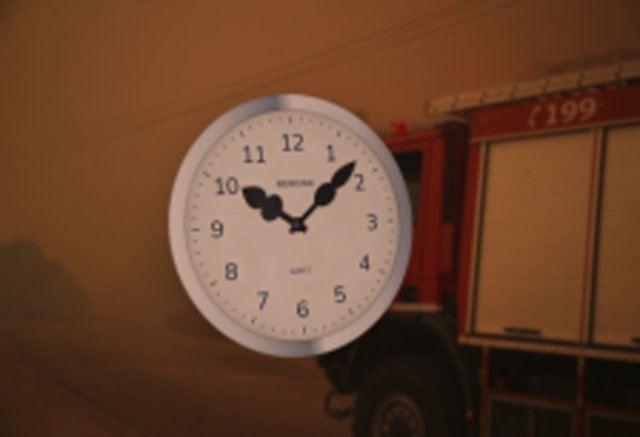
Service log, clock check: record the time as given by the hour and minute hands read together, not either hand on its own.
10:08
